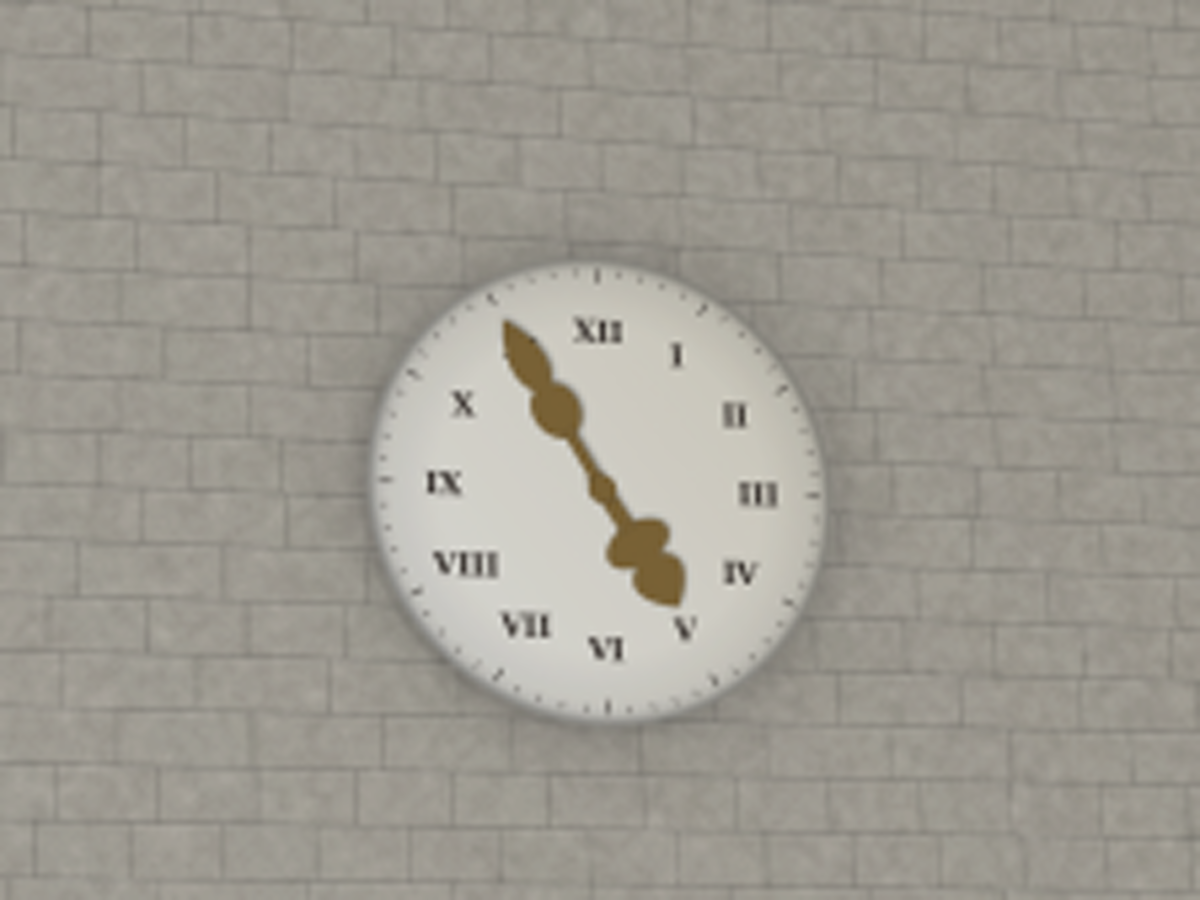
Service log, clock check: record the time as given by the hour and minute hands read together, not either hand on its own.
4:55
